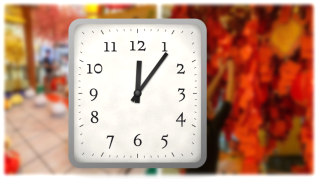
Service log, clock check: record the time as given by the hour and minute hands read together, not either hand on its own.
12:06
